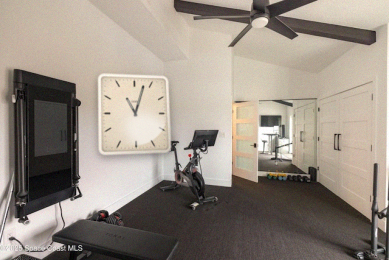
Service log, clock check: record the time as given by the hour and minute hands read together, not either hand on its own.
11:03
